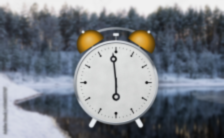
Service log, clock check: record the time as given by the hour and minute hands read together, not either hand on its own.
5:59
